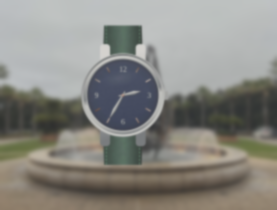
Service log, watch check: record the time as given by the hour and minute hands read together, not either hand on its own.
2:35
